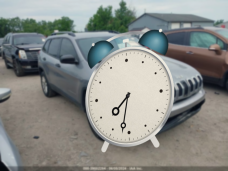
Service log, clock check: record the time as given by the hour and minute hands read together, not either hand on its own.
7:32
